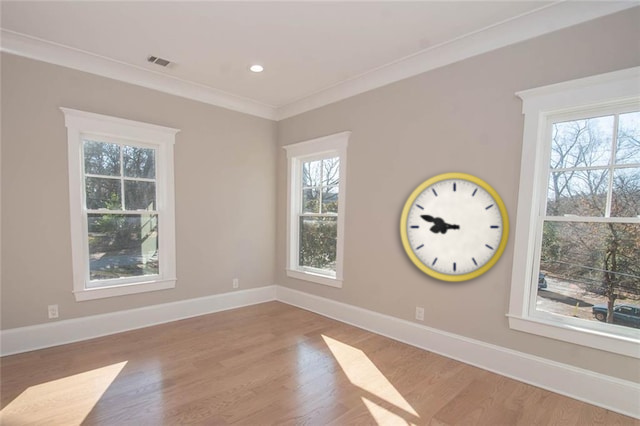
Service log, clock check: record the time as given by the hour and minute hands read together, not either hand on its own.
8:48
